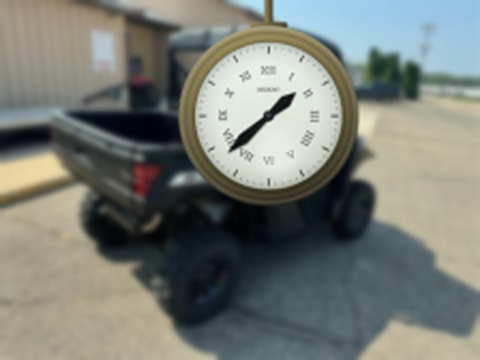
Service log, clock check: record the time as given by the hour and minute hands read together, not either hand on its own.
1:38
